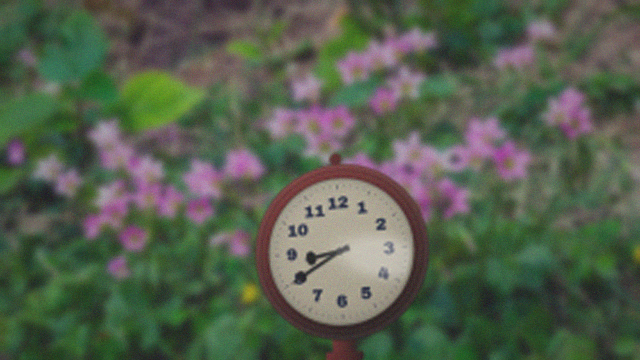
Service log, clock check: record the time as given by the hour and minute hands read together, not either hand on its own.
8:40
